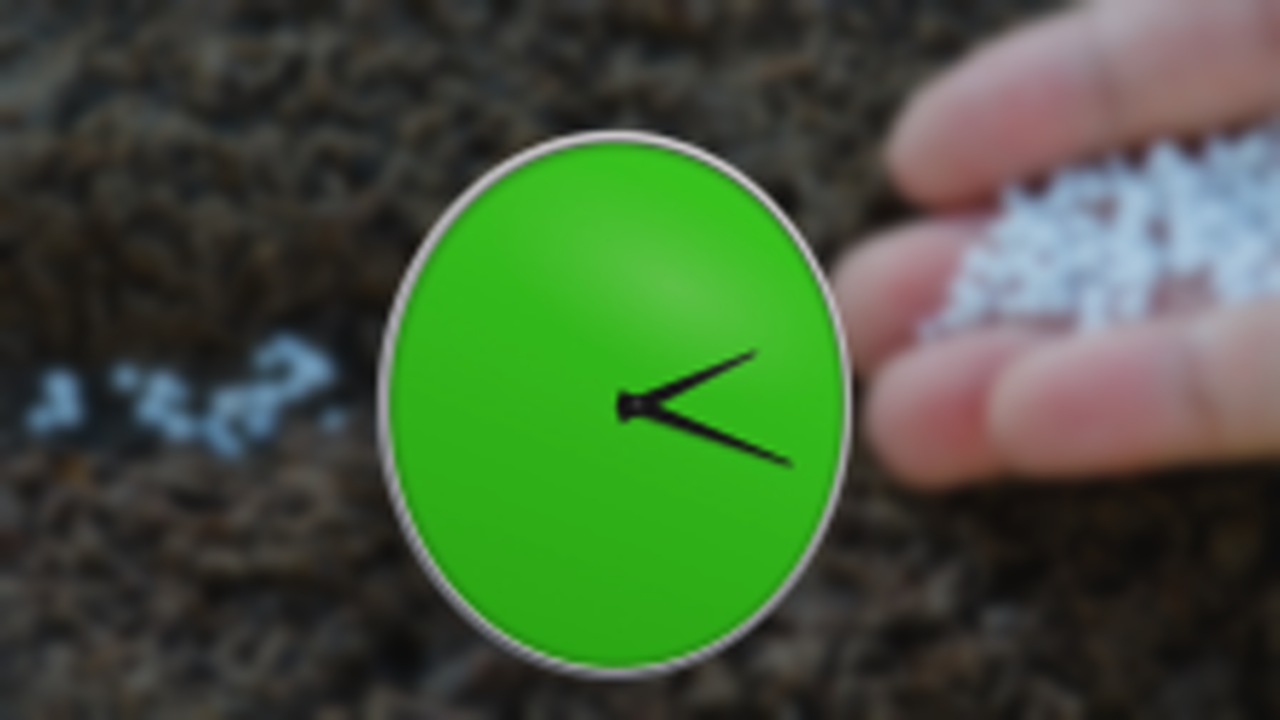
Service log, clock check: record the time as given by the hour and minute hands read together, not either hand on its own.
2:18
